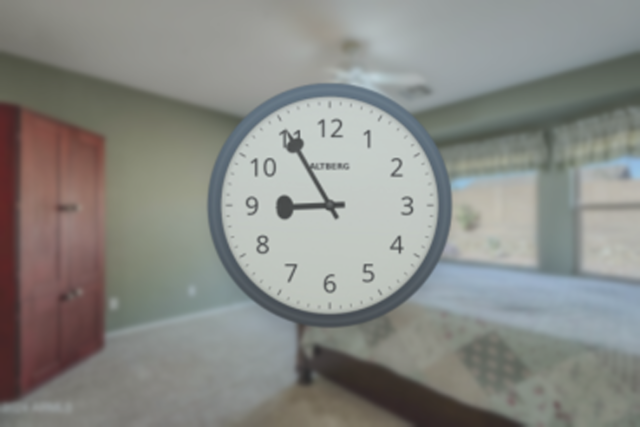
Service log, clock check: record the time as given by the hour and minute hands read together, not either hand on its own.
8:55
